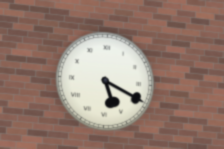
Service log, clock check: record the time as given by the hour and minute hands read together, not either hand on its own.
5:19
